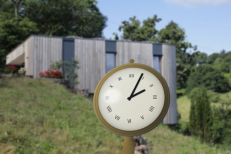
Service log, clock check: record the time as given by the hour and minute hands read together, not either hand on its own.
2:04
